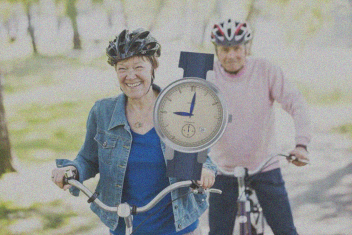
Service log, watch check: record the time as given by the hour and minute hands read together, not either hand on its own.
9:01
